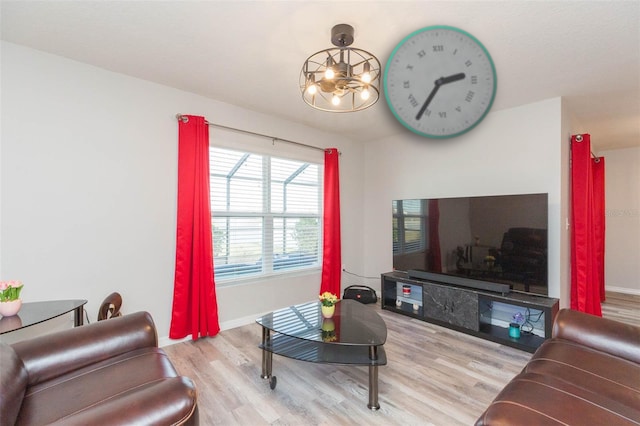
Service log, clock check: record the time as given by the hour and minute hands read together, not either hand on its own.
2:36
